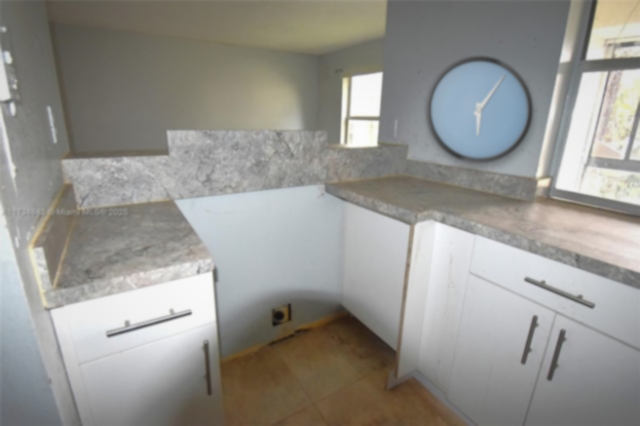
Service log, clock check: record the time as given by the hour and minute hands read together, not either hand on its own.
6:06
